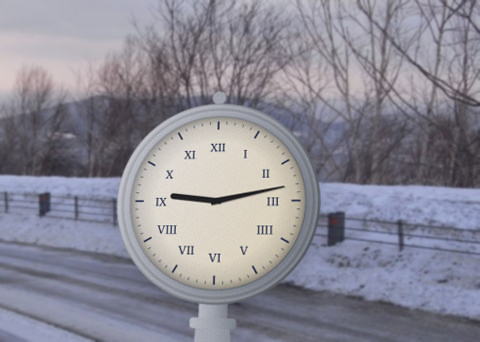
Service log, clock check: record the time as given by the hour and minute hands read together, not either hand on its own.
9:13
